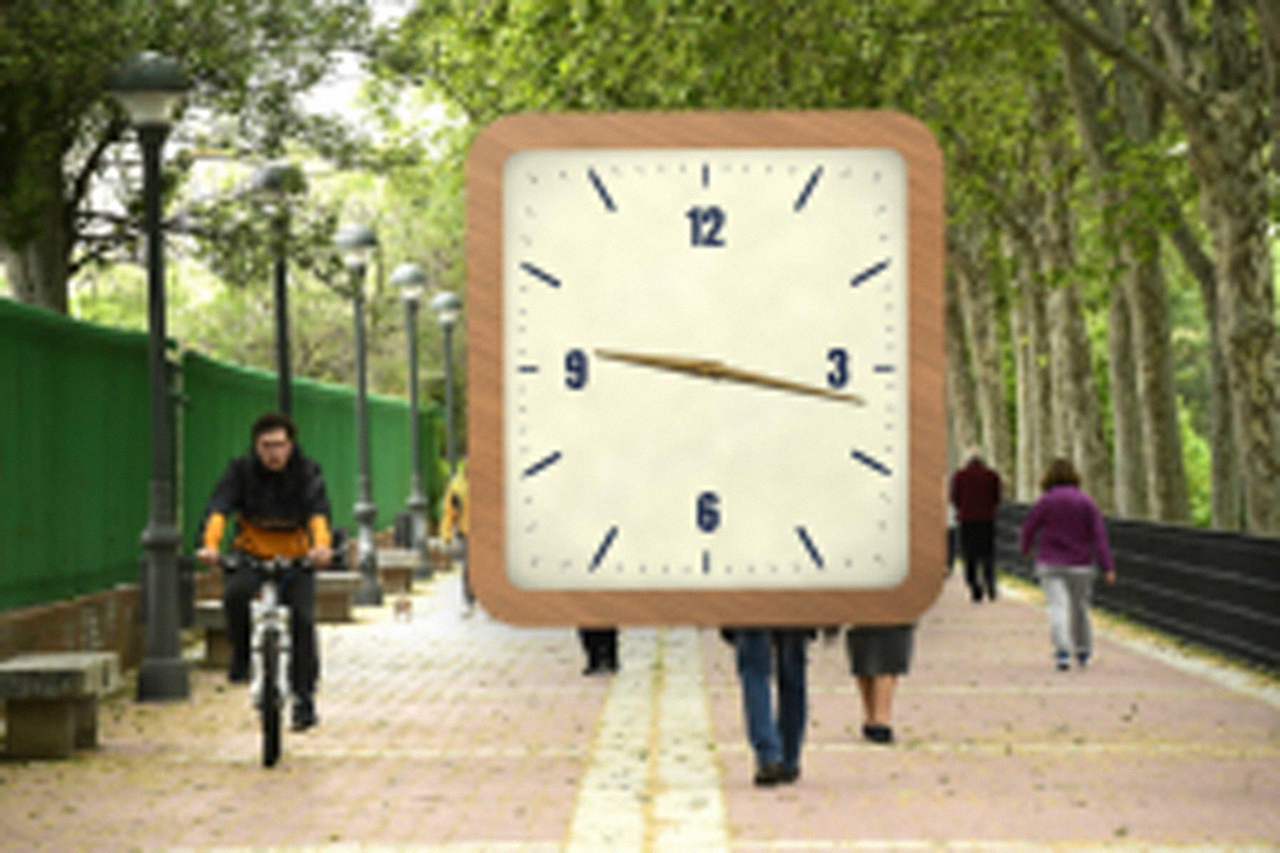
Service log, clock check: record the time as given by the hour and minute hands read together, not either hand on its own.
9:17
